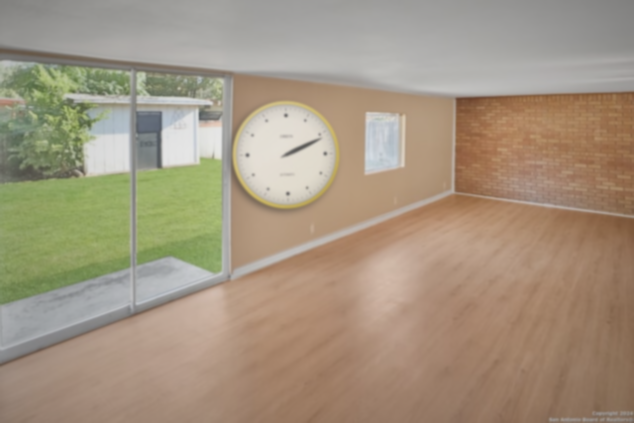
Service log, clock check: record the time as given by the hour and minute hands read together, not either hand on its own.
2:11
